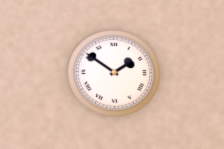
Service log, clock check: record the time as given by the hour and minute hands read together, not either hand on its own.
1:51
